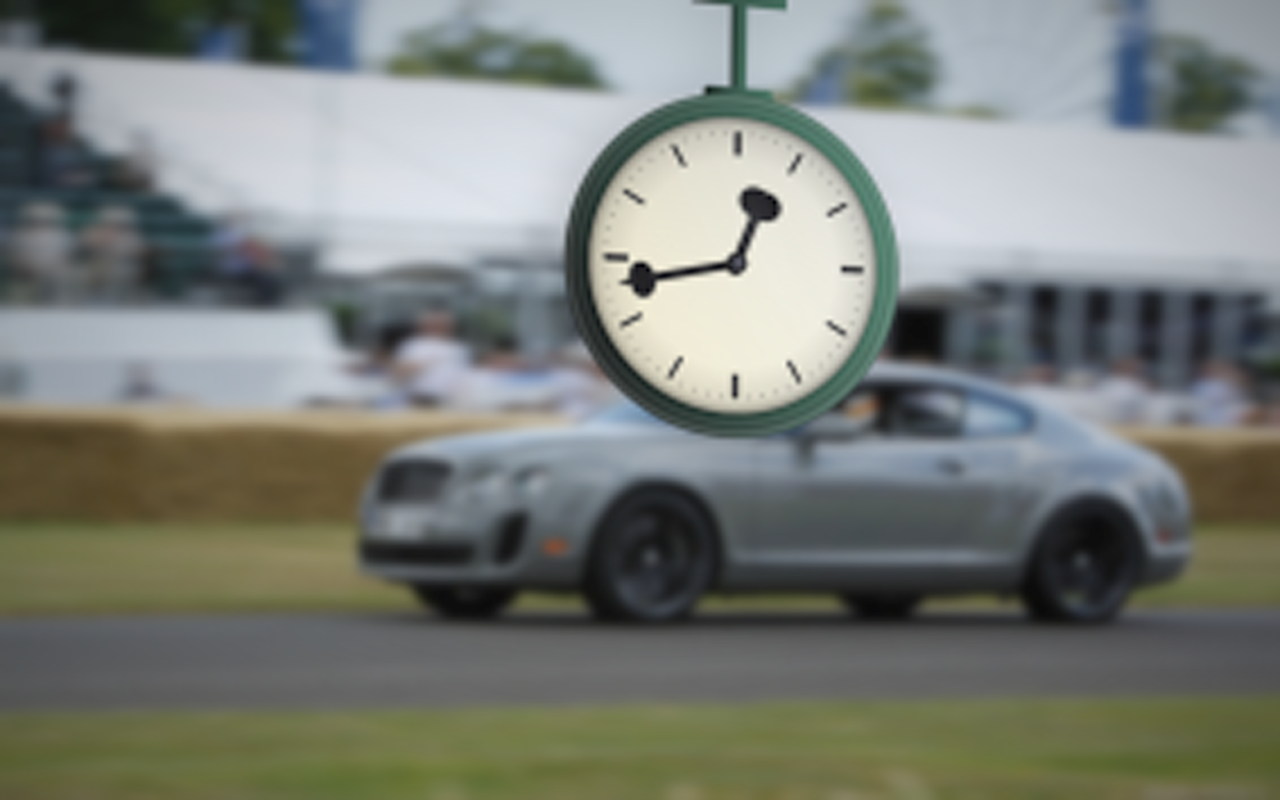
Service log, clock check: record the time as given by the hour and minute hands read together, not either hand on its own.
12:43
